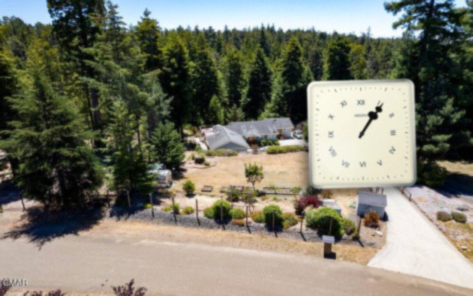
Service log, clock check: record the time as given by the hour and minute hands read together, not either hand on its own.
1:06
